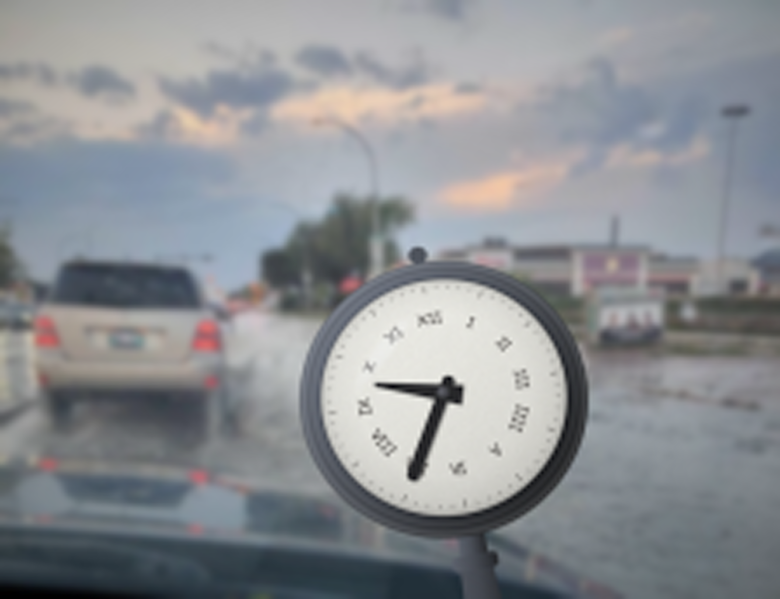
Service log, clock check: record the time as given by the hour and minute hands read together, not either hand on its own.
9:35
